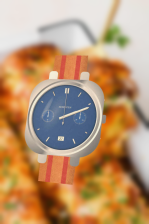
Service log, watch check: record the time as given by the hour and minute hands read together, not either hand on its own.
2:11
